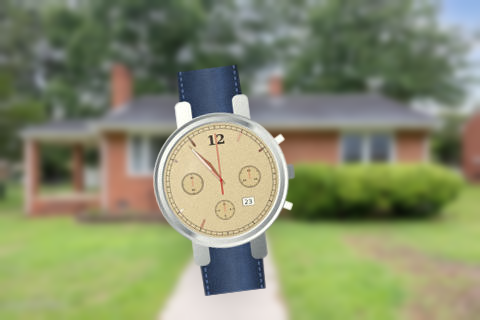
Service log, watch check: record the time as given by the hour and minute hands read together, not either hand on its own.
10:54
